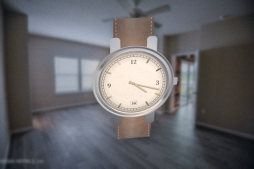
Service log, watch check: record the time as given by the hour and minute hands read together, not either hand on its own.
4:18
